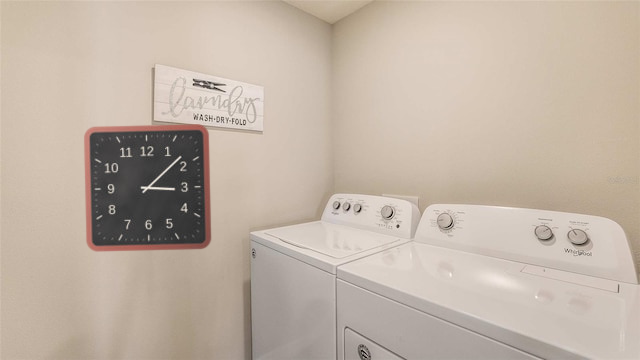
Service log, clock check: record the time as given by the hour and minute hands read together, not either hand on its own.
3:08
